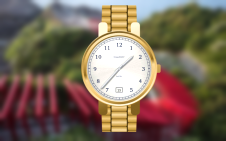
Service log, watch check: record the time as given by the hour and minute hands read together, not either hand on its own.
1:37
